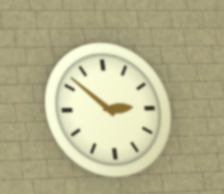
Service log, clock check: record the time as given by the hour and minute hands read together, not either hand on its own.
2:52
